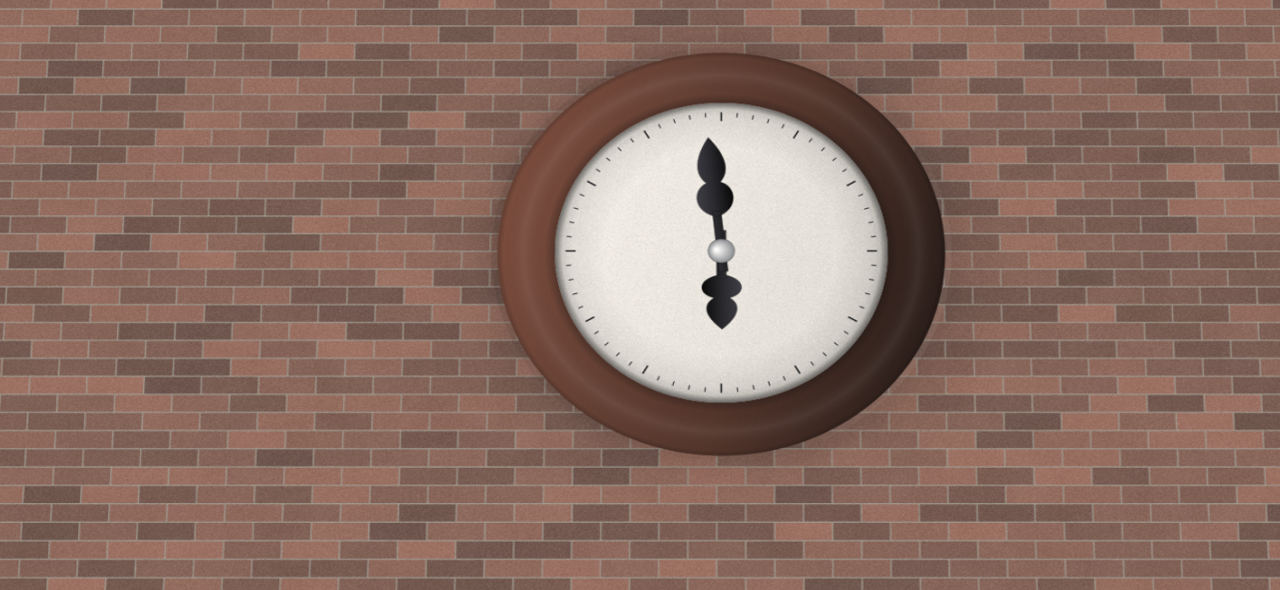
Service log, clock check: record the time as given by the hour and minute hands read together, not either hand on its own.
5:59
